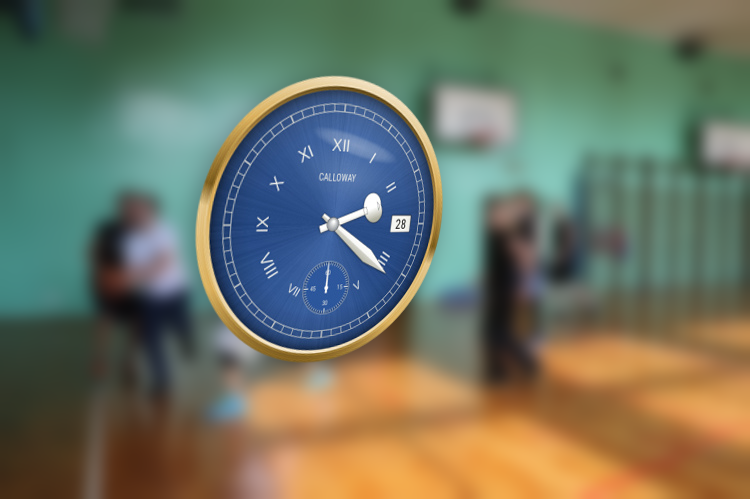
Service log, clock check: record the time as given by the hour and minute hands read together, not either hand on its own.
2:21
